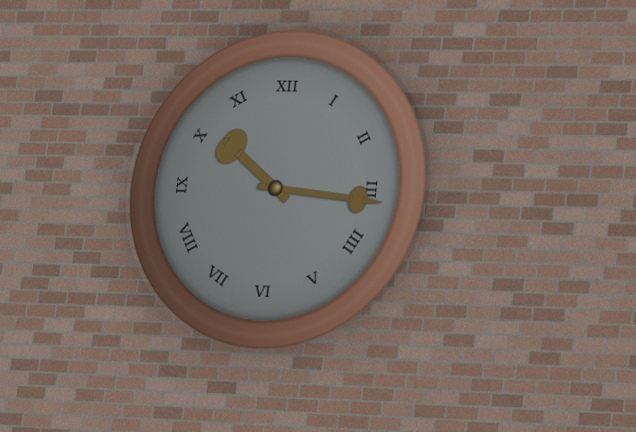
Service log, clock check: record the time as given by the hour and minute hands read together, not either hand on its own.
10:16
